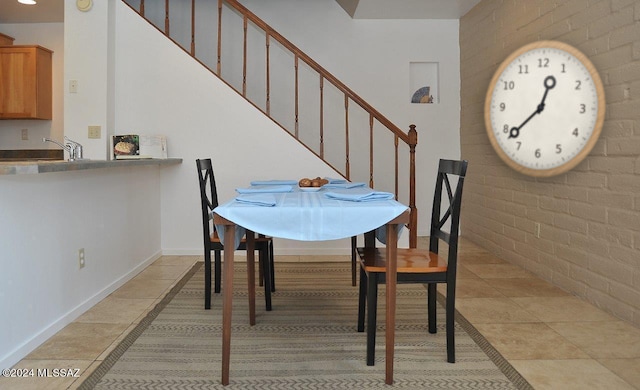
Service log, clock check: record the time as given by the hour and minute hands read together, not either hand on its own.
12:38
